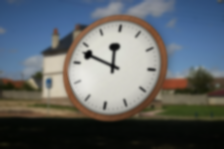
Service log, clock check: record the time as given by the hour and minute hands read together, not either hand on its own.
11:48
